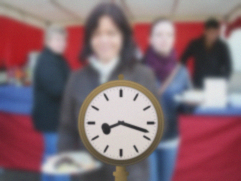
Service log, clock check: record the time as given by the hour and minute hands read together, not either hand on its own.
8:18
